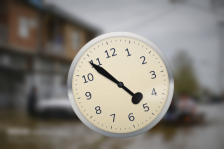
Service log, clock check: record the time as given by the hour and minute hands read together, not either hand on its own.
4:54
